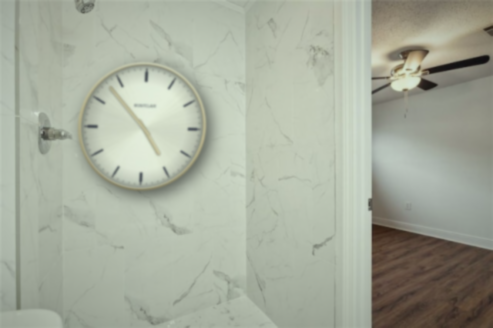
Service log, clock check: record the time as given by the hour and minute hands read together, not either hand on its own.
4:53
